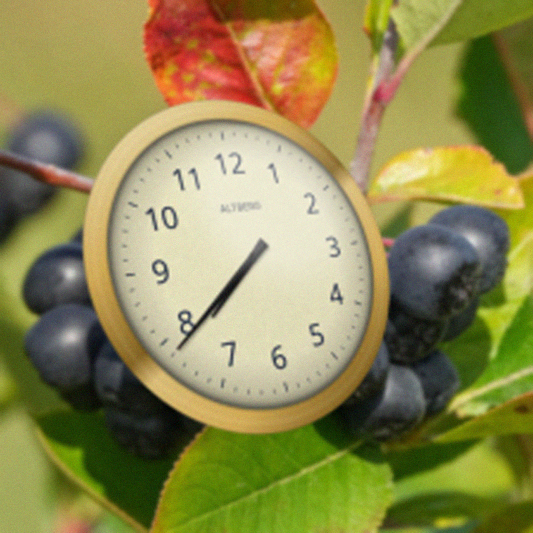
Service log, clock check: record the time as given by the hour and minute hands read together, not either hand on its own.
7:39
